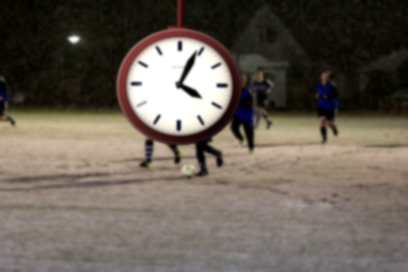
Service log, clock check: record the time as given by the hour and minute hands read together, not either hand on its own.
4:04
